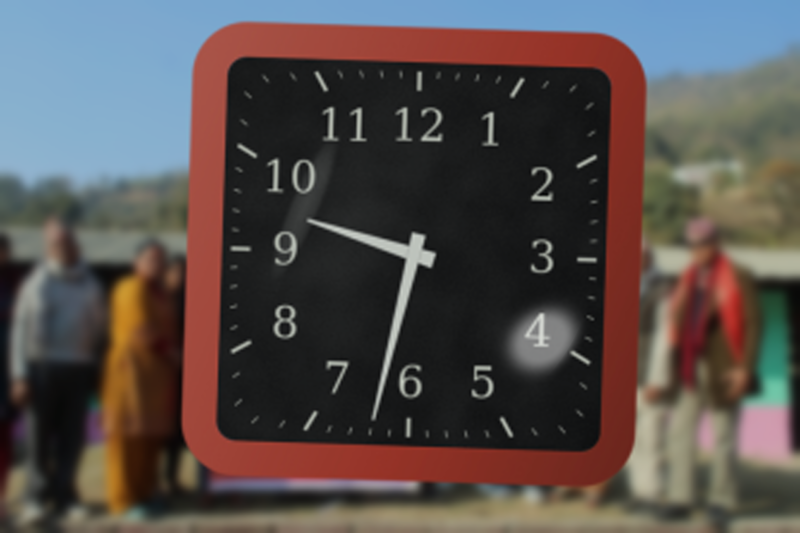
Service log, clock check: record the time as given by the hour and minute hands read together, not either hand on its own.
9:32
